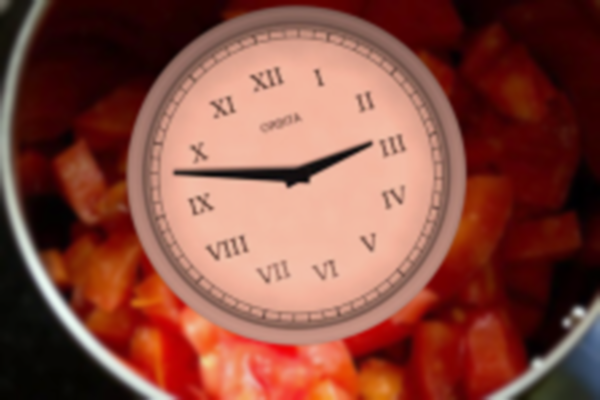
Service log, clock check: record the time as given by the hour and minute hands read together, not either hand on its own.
2:48
